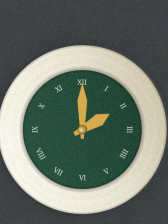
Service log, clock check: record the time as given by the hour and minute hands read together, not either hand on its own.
2:00
